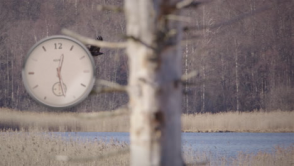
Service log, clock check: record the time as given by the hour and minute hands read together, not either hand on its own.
12:28
